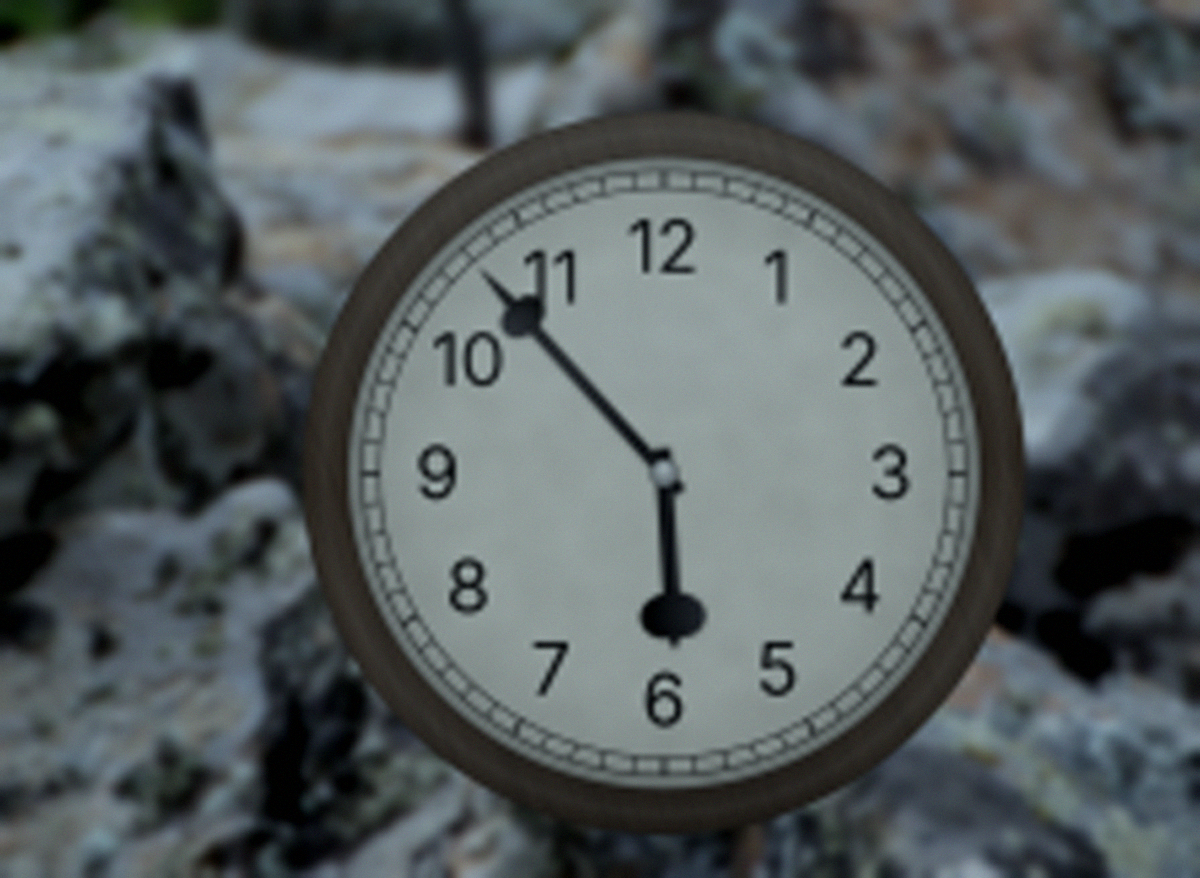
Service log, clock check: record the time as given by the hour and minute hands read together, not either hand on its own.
5:53
